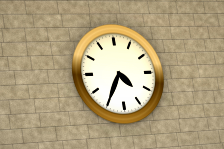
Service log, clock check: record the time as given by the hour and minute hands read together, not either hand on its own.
4:35
